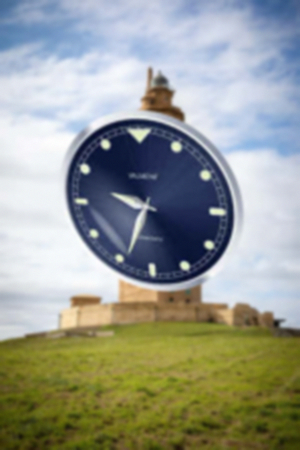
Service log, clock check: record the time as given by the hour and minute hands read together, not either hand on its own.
9:34
